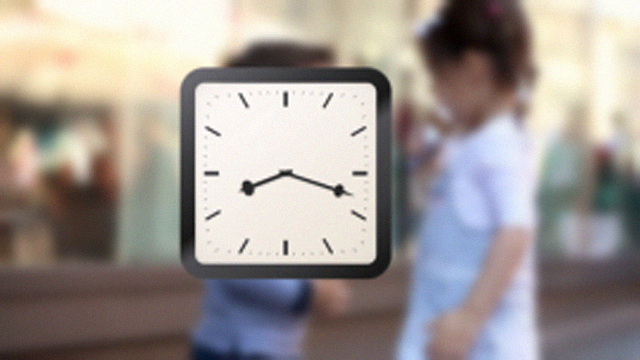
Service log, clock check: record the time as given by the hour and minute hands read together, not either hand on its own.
8:18
